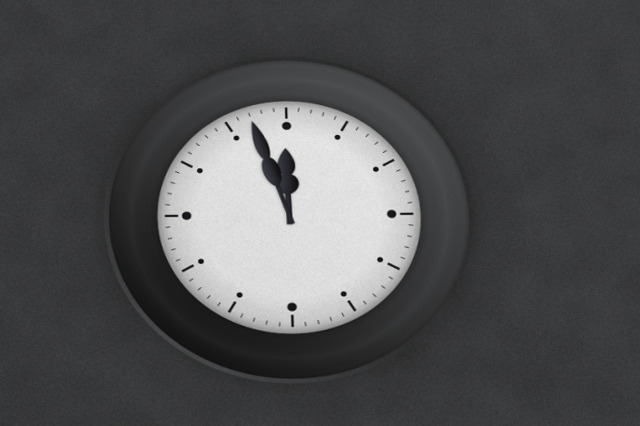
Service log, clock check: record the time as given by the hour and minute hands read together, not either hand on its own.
11:57
